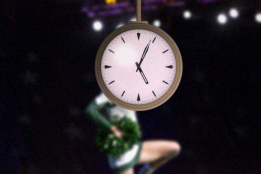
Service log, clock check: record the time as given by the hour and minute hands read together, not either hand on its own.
5:04
